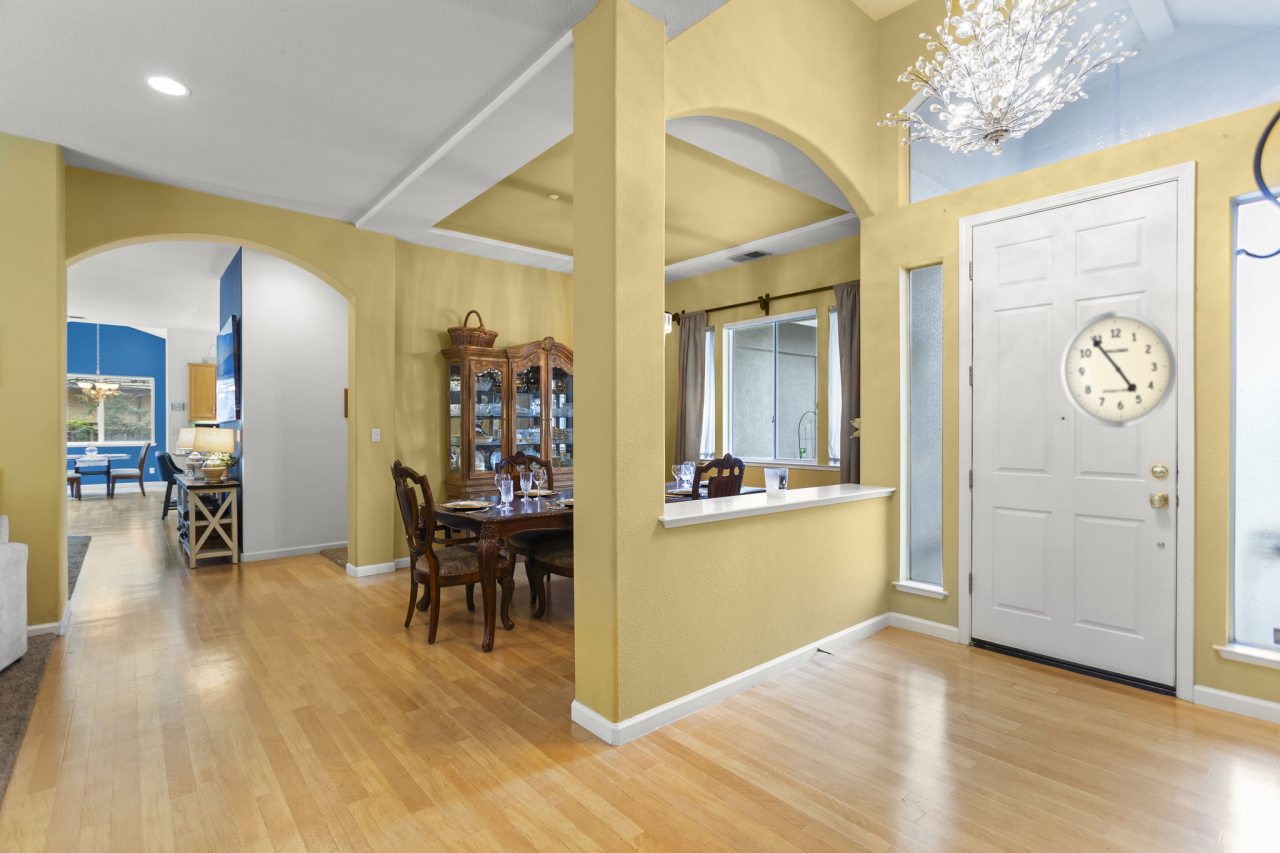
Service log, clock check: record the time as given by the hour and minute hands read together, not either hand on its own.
4:54
